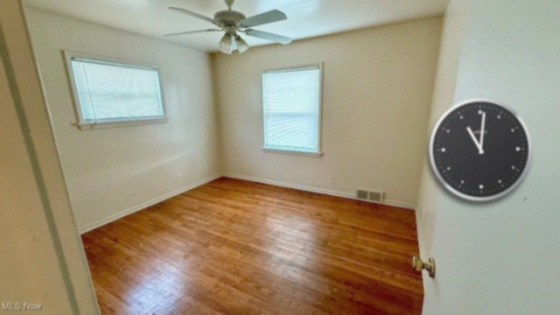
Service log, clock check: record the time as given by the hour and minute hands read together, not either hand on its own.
11:01
